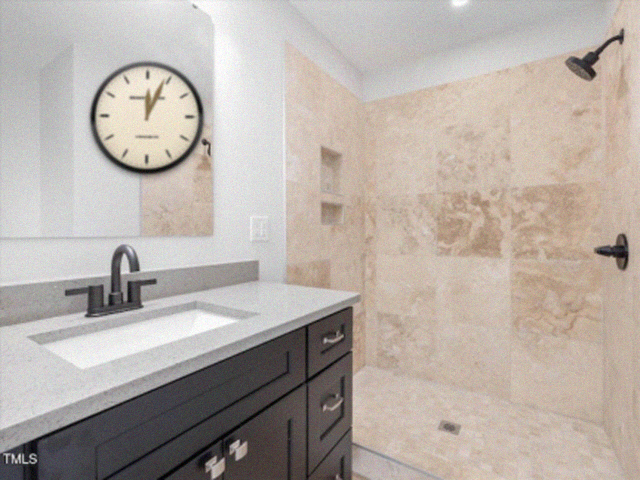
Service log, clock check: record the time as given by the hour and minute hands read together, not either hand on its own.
12:04
